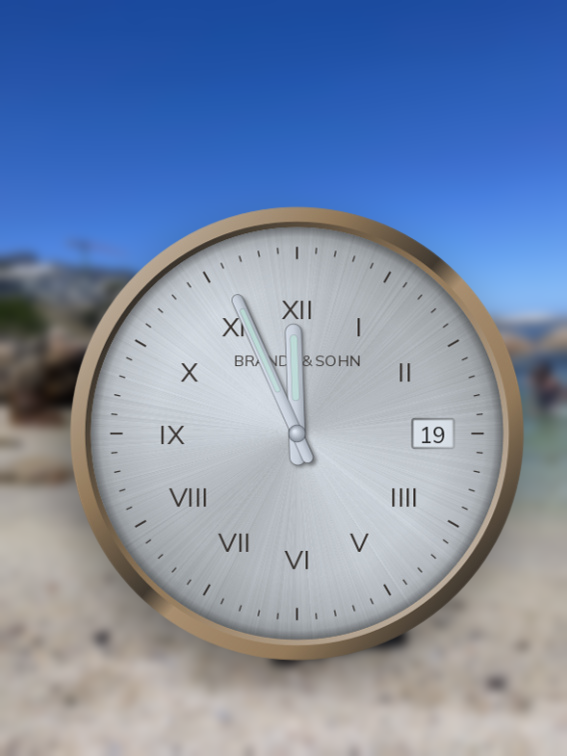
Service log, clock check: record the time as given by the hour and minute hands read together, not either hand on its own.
11:56
